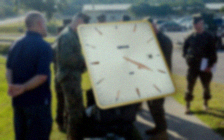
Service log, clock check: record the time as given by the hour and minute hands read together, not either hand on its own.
4:21
